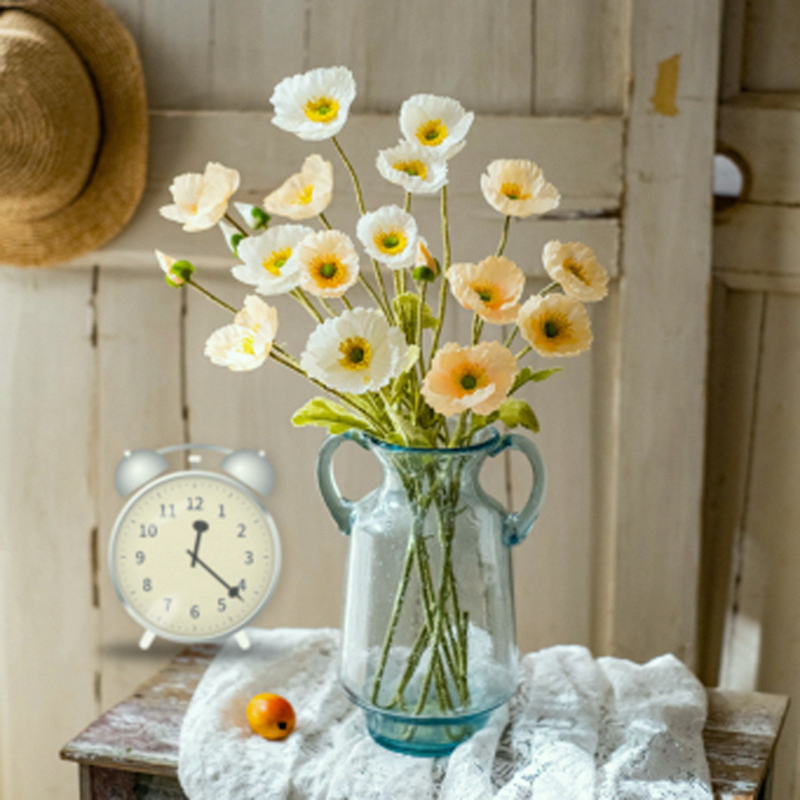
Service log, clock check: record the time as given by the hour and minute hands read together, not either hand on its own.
12:22
